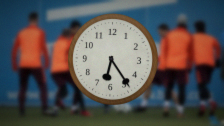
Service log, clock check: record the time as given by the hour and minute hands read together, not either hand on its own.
6:24
